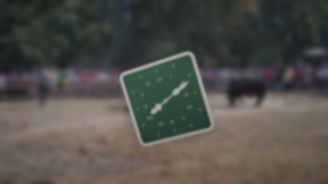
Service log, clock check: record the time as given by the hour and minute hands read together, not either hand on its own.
8:11
